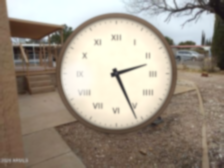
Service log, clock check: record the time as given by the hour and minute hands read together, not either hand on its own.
2:26
